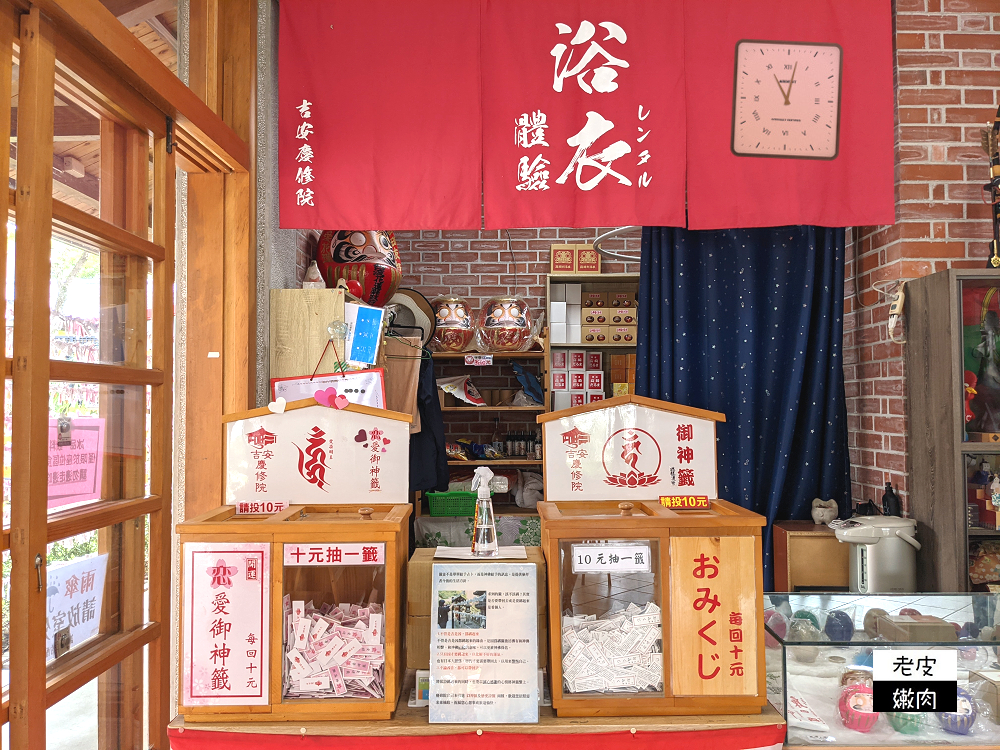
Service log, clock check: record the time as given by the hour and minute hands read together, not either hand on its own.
11:02
